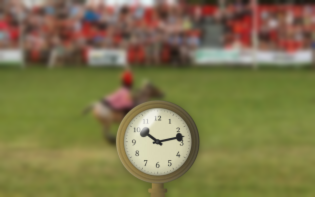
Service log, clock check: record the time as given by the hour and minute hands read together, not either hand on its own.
10:13
